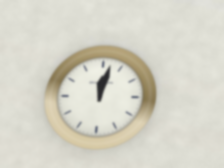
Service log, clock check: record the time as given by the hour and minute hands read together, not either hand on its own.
12:02
